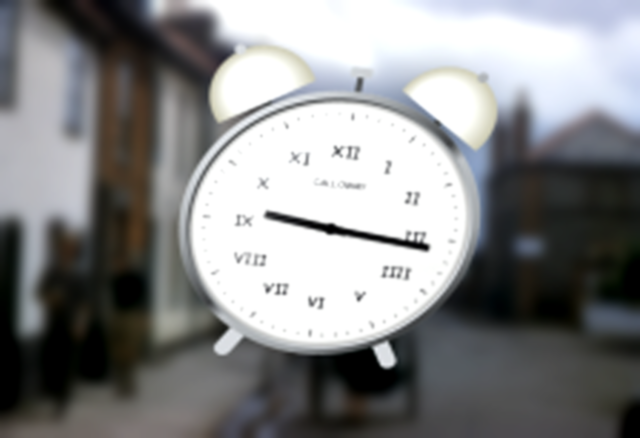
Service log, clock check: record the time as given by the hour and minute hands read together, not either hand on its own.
9:16
